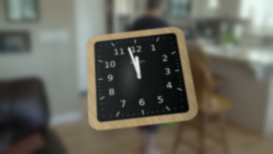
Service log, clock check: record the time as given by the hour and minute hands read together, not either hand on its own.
11:58
